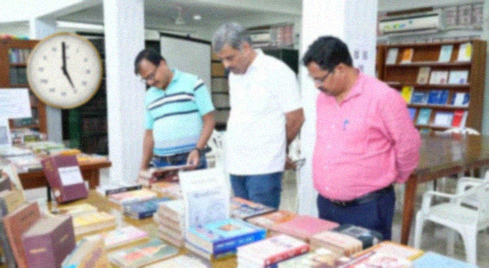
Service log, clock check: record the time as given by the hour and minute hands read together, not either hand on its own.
4:59
